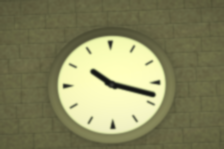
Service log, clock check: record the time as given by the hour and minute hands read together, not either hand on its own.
10:18
